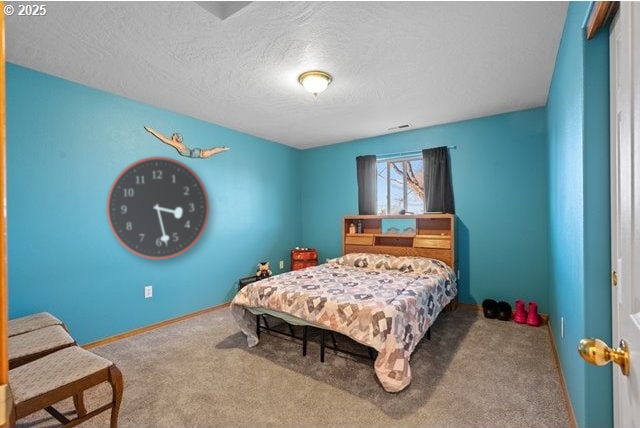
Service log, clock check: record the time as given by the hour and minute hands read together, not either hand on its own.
3:28
